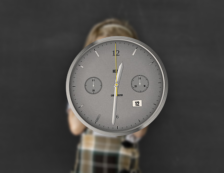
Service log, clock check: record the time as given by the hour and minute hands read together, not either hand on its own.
12:31
